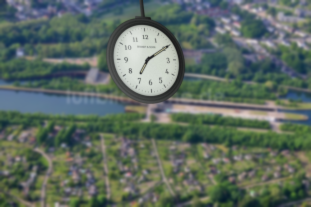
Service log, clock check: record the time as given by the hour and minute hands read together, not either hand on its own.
7:10
